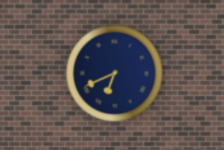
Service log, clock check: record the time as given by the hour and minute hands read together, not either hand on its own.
6:41
